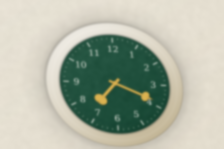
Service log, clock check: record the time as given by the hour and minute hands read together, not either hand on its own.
7:19
